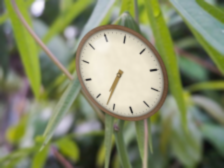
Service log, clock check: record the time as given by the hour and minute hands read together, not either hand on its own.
7:37
